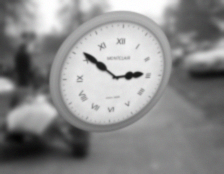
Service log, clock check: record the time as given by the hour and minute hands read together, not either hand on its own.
2:51
